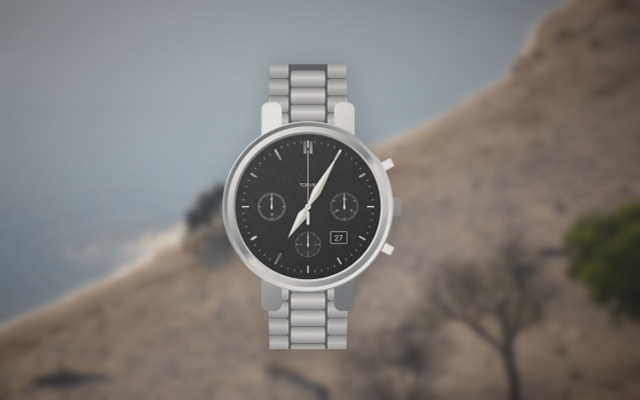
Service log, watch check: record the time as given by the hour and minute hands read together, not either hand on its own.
7:05
